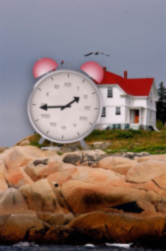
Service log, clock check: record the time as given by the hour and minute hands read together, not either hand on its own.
1:44
